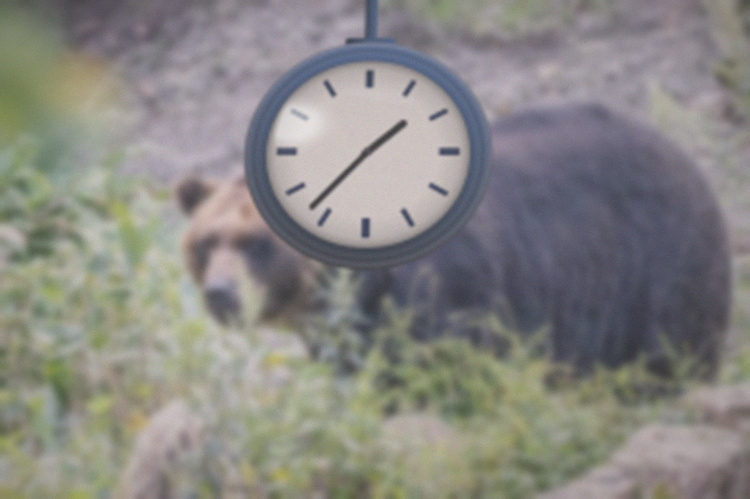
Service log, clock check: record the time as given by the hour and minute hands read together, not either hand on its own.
1:37
